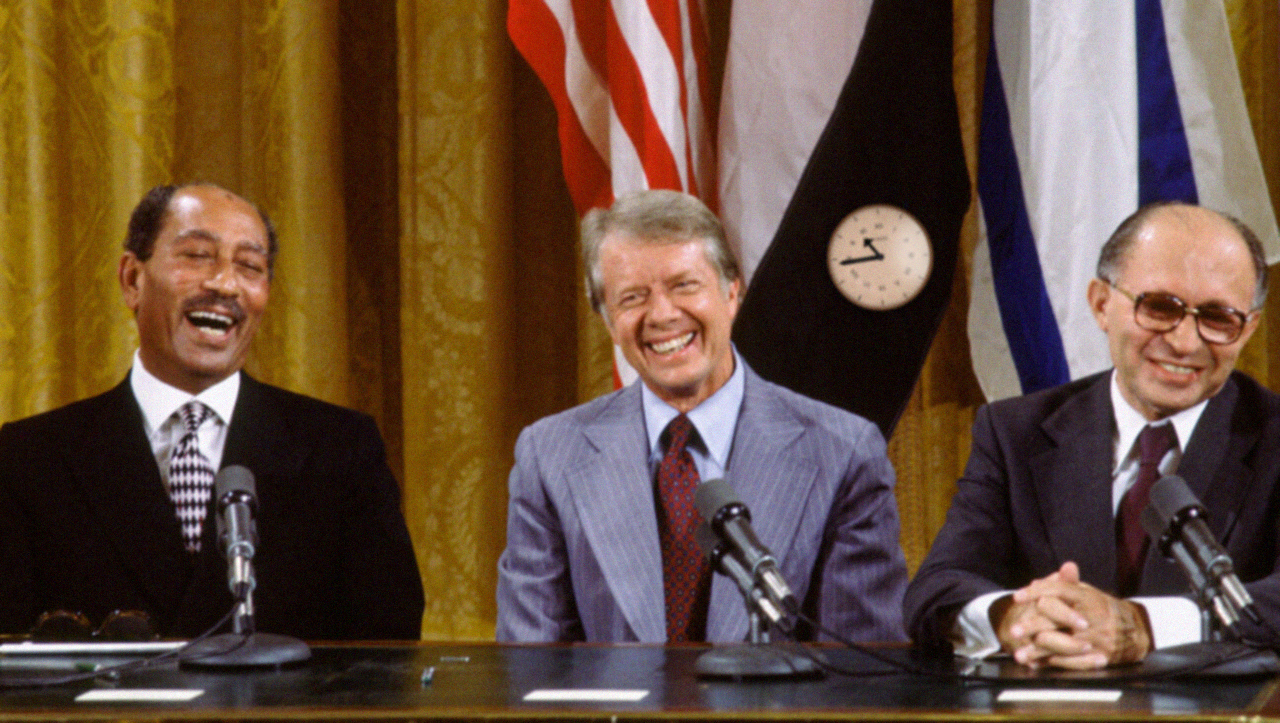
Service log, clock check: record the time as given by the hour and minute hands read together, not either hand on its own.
10:44
